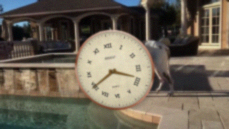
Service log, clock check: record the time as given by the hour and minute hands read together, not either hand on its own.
3:40
